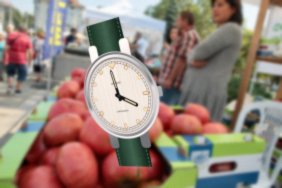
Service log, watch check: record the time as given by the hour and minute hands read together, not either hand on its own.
3:59
